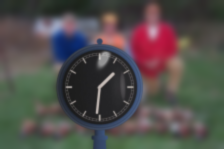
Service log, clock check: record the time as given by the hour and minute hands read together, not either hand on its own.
1:31
